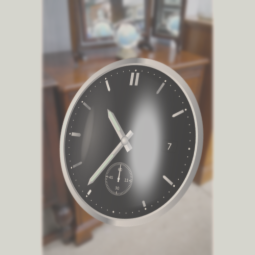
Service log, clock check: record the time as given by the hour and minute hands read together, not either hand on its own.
10:36
